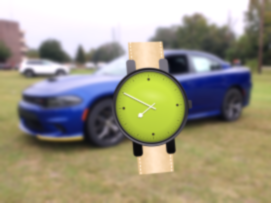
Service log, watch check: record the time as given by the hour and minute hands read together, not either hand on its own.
7:50
